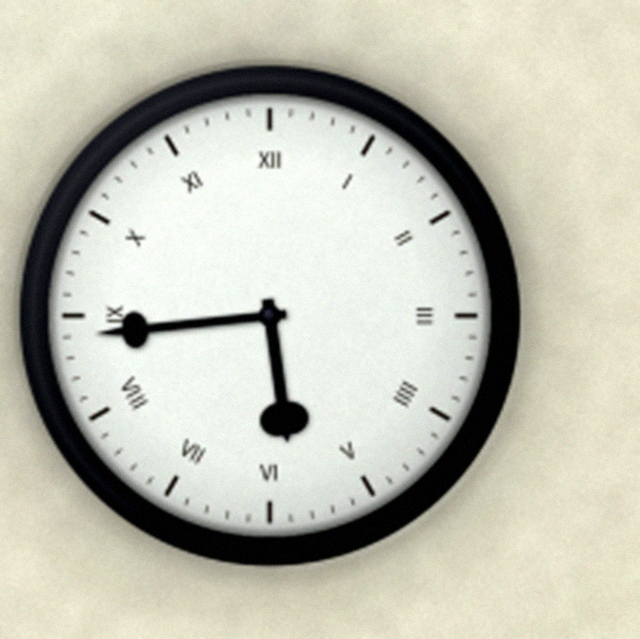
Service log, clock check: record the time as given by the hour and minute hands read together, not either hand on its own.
5:44
